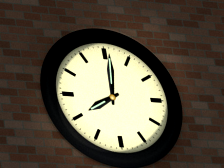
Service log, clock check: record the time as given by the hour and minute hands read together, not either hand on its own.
8:01
